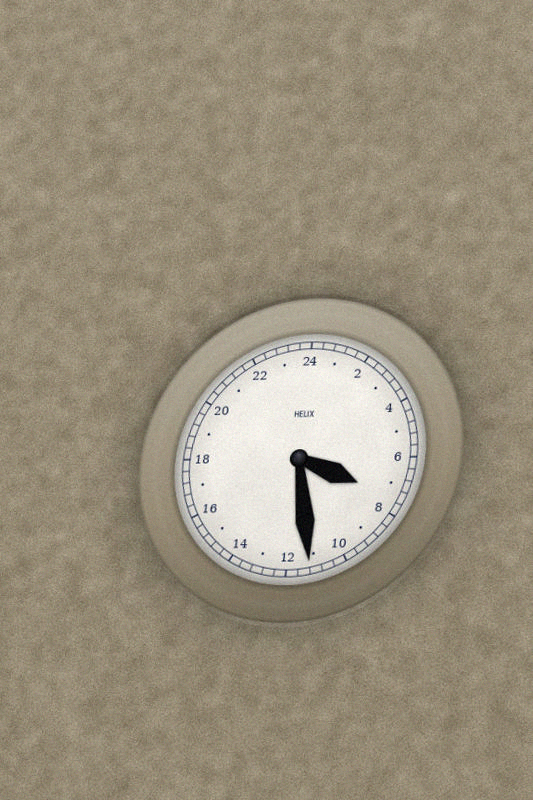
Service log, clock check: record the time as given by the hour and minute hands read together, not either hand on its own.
7:28
